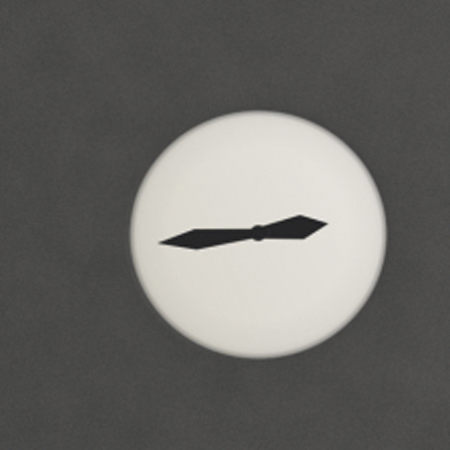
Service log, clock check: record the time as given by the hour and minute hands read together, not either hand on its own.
2:44
